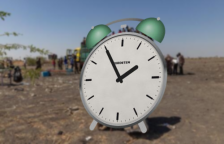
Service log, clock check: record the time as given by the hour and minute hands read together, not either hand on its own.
1:55
